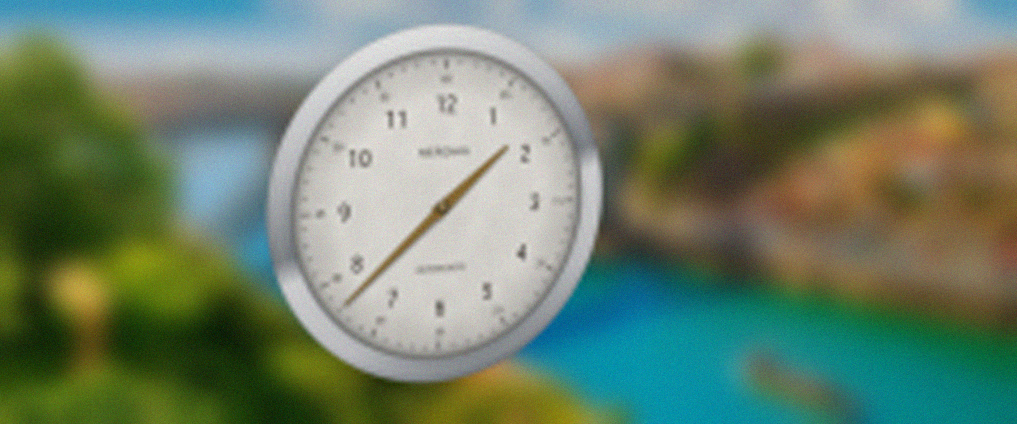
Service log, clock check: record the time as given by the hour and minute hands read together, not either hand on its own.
1:38
